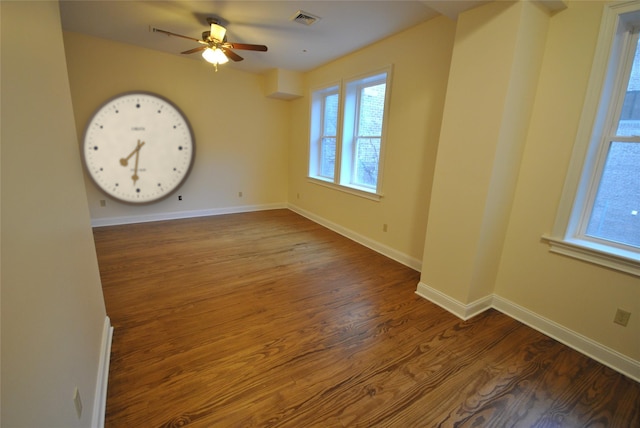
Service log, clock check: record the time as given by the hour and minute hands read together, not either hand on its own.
7:31
